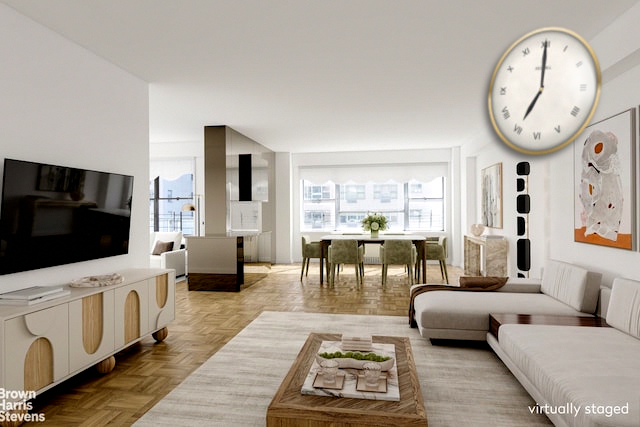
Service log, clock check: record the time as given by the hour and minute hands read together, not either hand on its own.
7:00
